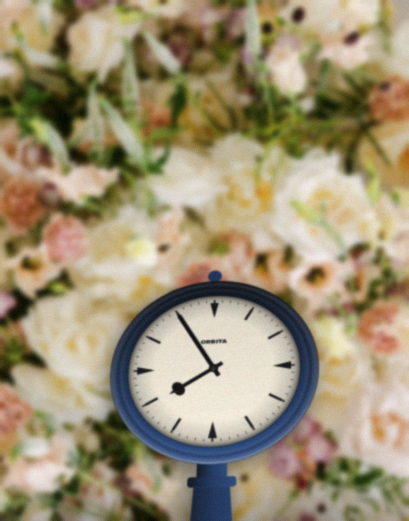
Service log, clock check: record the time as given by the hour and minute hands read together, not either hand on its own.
7:55
